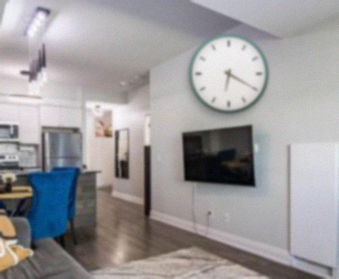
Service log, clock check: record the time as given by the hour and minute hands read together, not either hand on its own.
6:20
